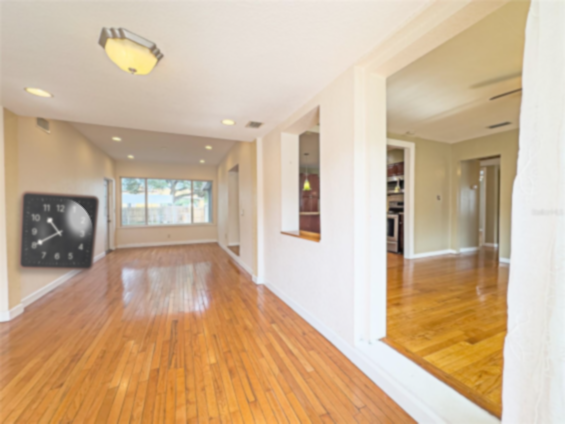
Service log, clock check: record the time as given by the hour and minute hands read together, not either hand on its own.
10:40
